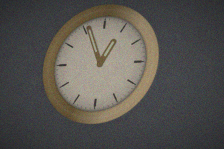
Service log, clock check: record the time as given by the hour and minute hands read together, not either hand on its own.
12:56
